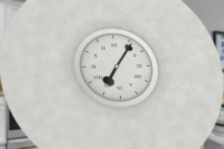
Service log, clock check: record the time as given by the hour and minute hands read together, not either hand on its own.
7:06
